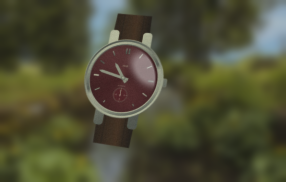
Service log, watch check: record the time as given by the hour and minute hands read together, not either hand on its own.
10:47
